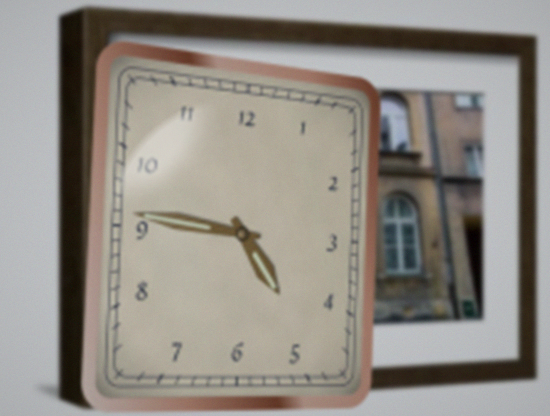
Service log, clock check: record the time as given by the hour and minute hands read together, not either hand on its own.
4:46
